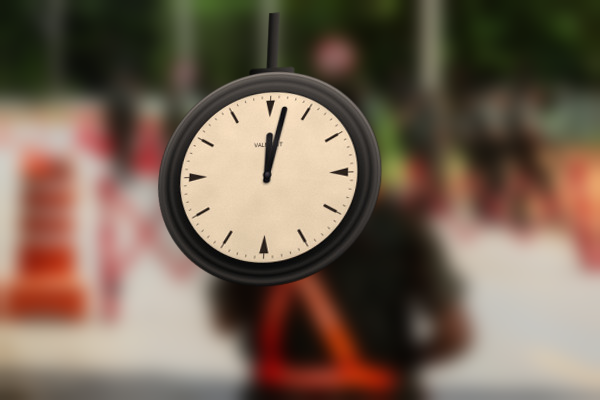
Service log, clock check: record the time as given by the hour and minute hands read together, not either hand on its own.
12:02
